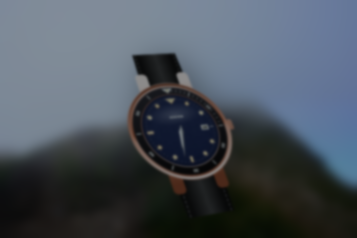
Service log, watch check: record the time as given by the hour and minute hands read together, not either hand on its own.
6:32
